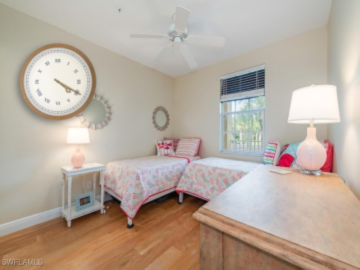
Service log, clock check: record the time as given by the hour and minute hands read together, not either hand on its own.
4:20
